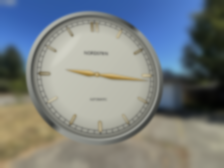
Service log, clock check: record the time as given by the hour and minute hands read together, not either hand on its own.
9:16
